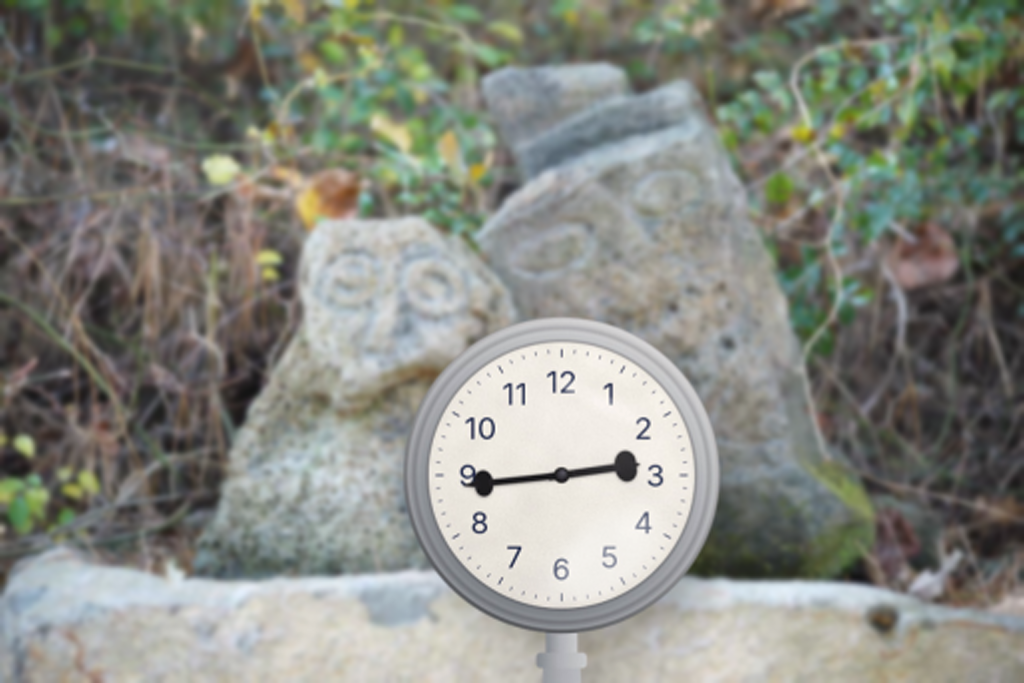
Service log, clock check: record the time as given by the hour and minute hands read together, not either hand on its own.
2:44
